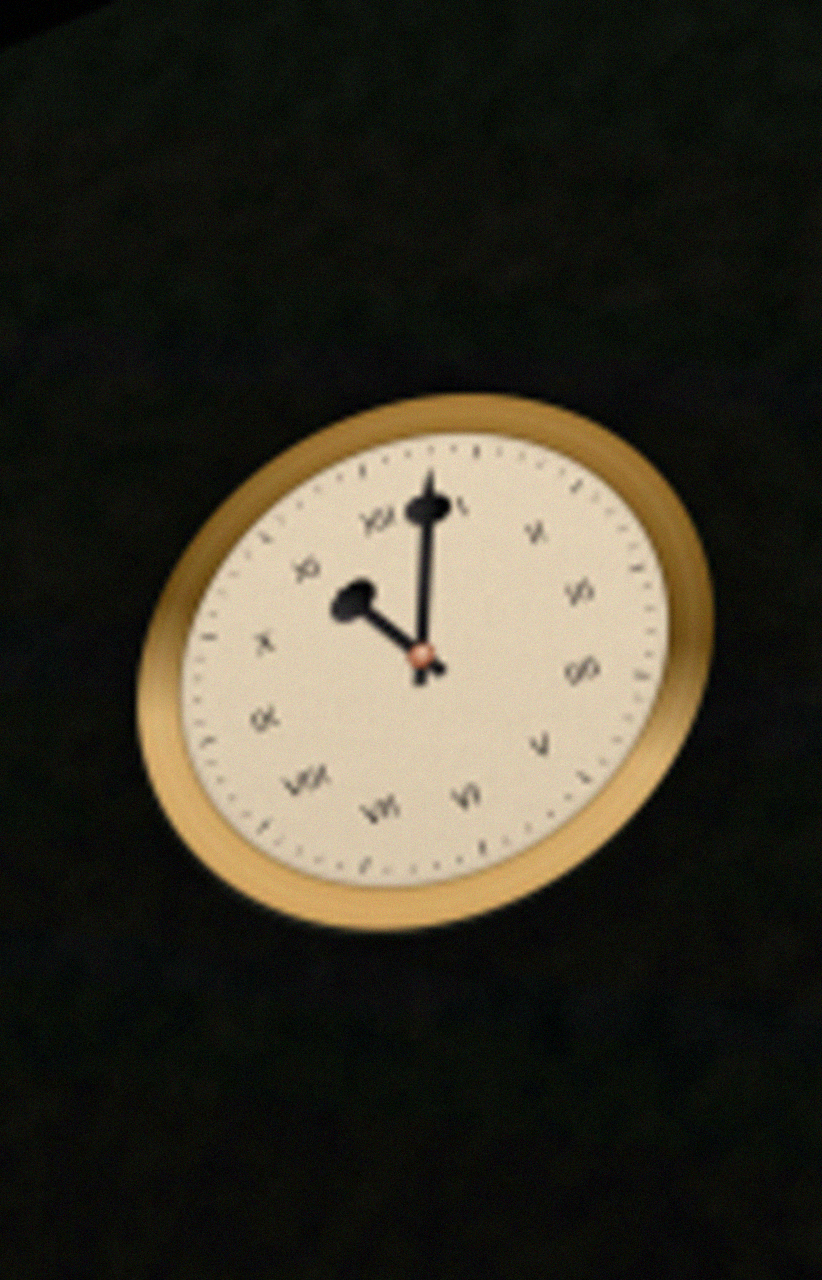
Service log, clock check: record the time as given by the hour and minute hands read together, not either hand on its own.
11:03
